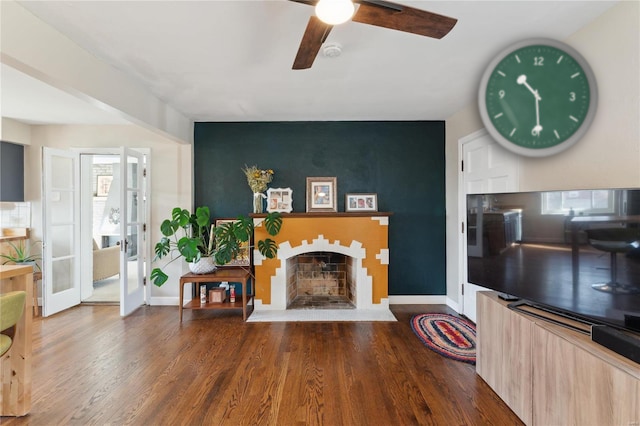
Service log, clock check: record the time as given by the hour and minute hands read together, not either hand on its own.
10:29
